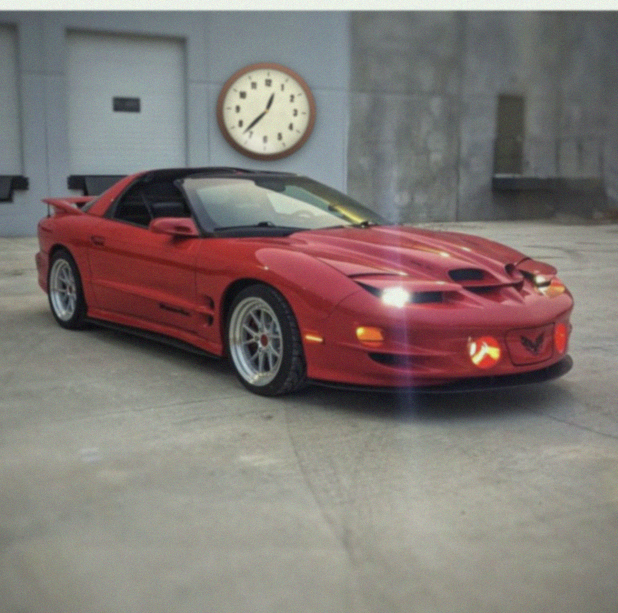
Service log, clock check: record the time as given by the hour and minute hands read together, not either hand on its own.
12:37
